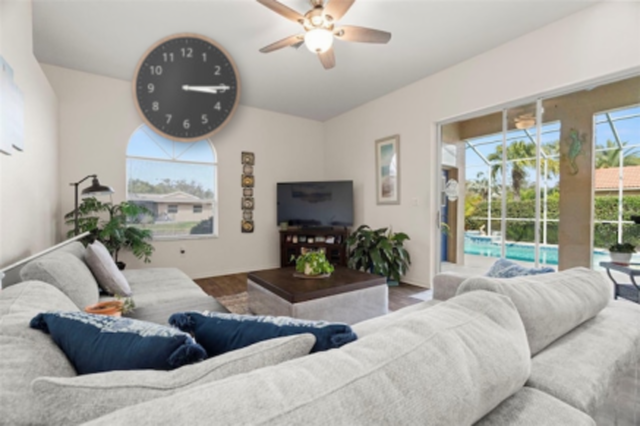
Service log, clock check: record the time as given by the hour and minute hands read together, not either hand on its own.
3:15
